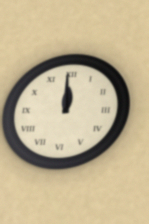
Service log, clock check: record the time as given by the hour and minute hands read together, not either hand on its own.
11:59
